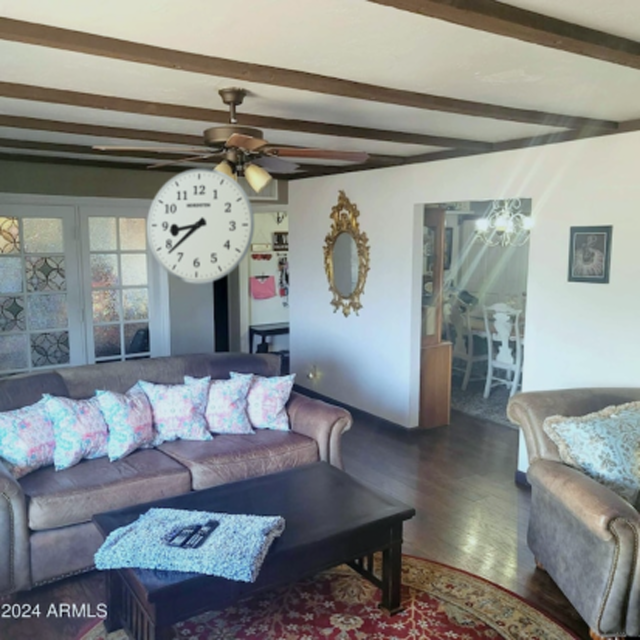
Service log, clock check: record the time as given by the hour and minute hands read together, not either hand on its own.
8:38
